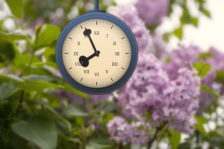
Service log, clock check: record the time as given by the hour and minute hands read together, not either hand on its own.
7:56
